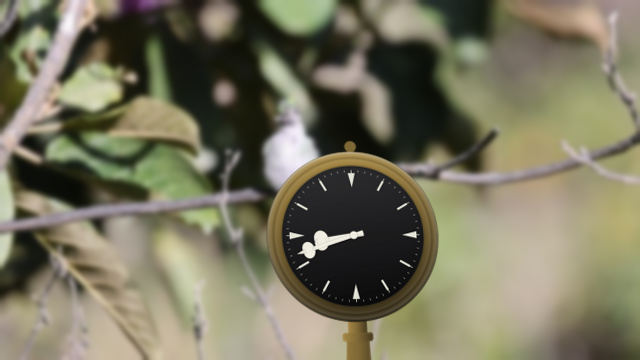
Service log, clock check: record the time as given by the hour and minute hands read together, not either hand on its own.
8:42
